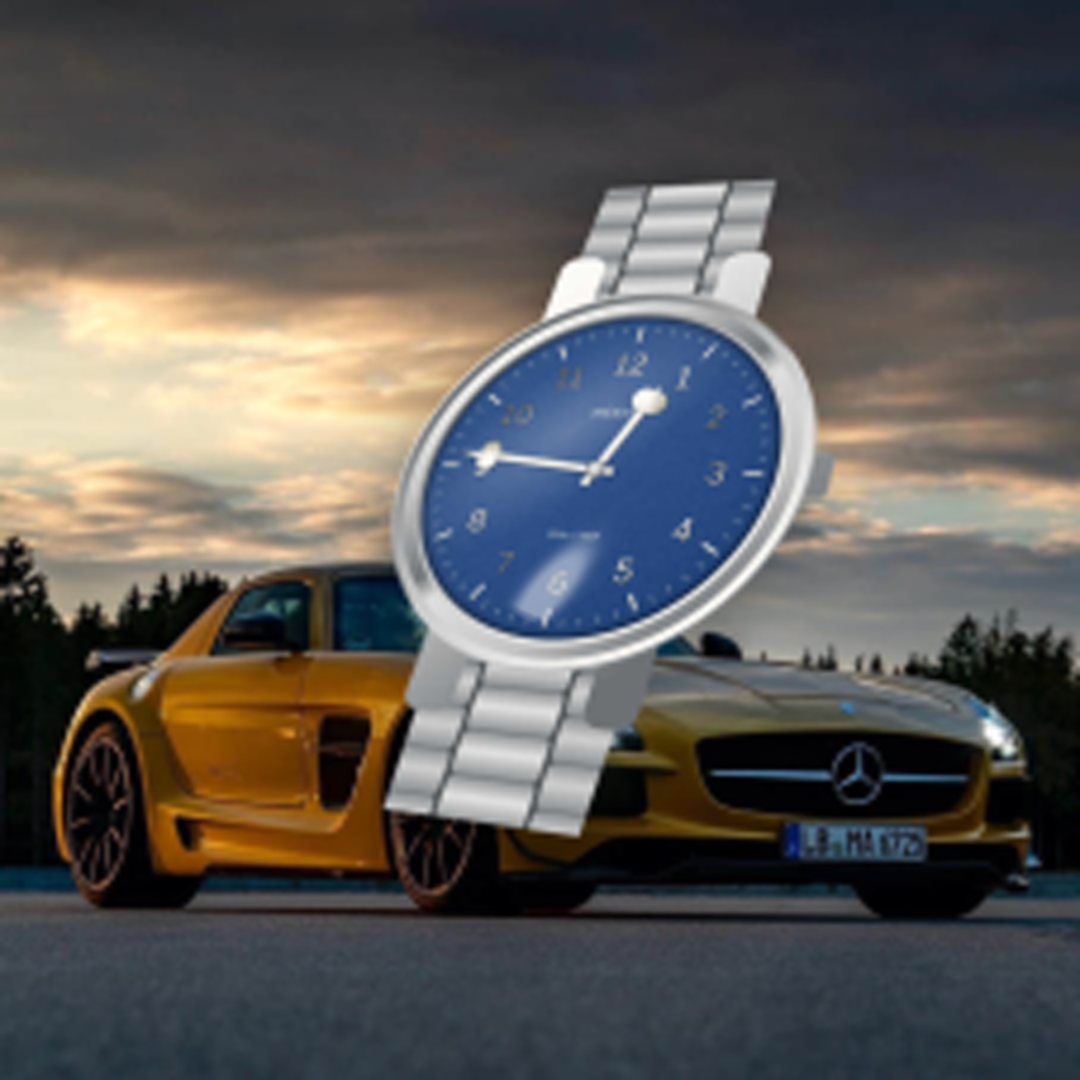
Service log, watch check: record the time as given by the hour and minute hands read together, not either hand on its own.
12:46
